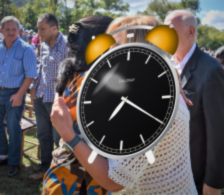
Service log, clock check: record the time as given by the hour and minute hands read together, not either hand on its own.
7:20
